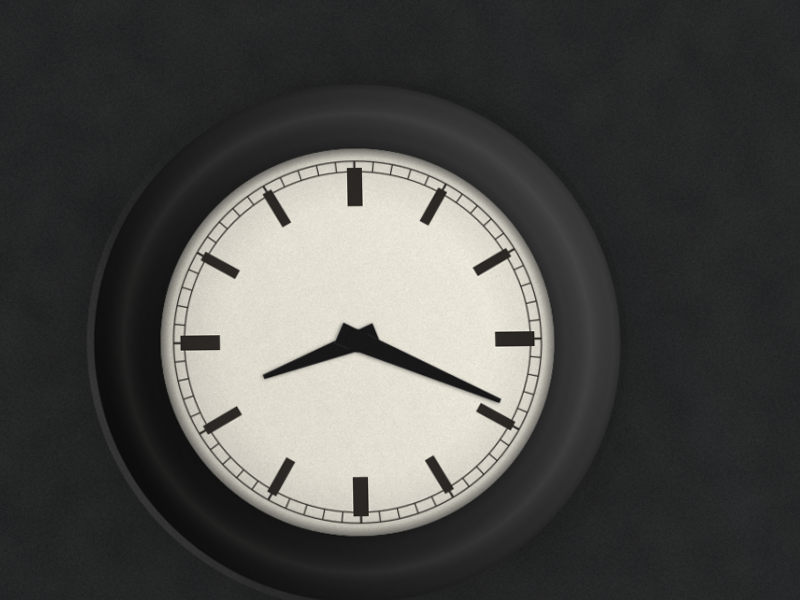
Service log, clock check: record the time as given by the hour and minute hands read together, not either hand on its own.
8:19
